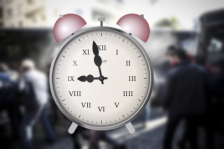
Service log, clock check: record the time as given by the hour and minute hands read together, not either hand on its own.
8:58
